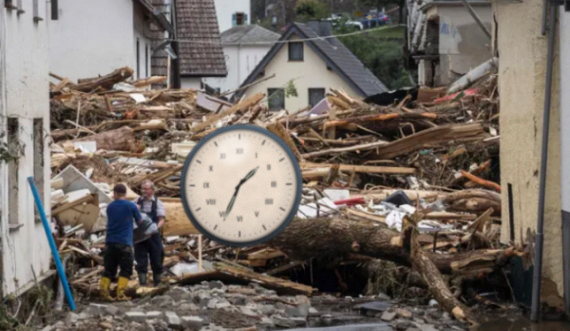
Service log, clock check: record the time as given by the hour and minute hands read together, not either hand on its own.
1:34
